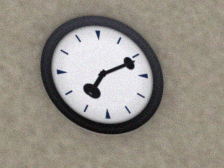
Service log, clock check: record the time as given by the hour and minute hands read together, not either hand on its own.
7:11
